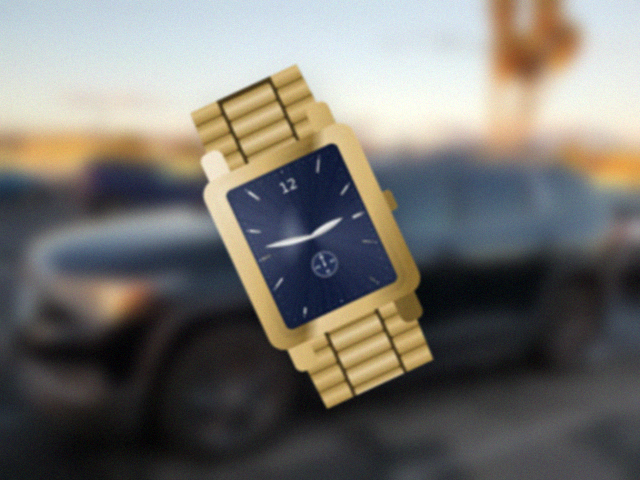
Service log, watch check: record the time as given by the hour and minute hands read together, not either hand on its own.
2:47
